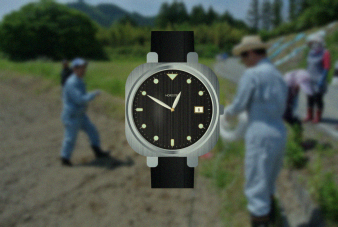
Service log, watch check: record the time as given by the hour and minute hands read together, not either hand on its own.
12:50
